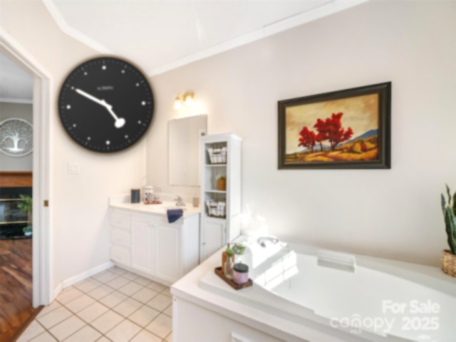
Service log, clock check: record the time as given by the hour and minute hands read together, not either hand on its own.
4:50
